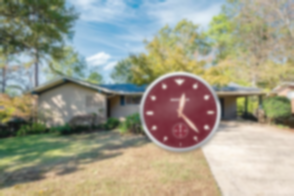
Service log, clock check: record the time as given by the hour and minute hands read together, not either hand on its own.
12:23
